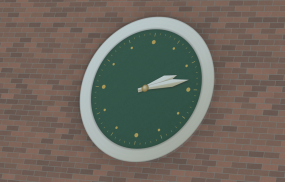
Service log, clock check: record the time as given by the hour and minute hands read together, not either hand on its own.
2:13
